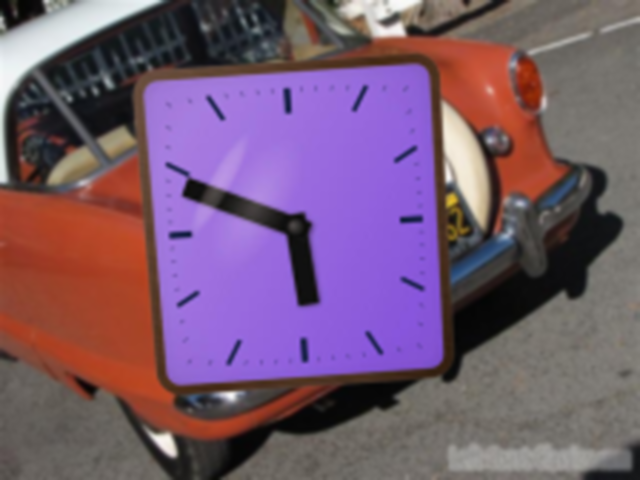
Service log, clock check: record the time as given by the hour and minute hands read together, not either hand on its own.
5:49
